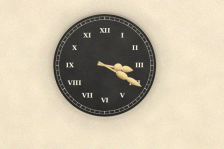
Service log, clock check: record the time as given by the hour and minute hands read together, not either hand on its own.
3:20
